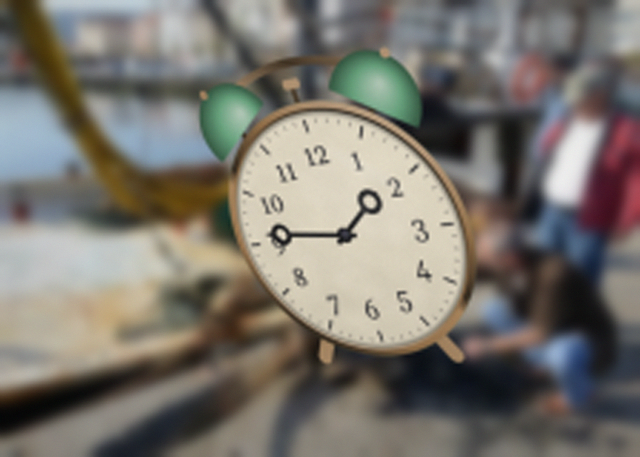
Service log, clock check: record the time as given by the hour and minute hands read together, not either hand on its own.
1:46
